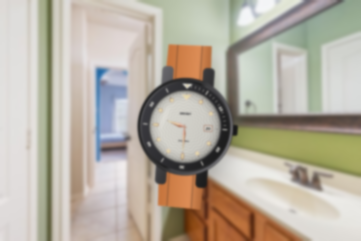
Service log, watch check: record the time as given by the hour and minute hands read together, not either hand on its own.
9:30
